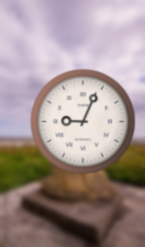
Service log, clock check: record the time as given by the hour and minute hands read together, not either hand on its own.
9:04
